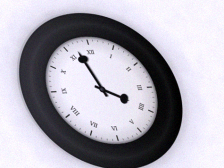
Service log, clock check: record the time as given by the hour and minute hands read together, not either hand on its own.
3:57
